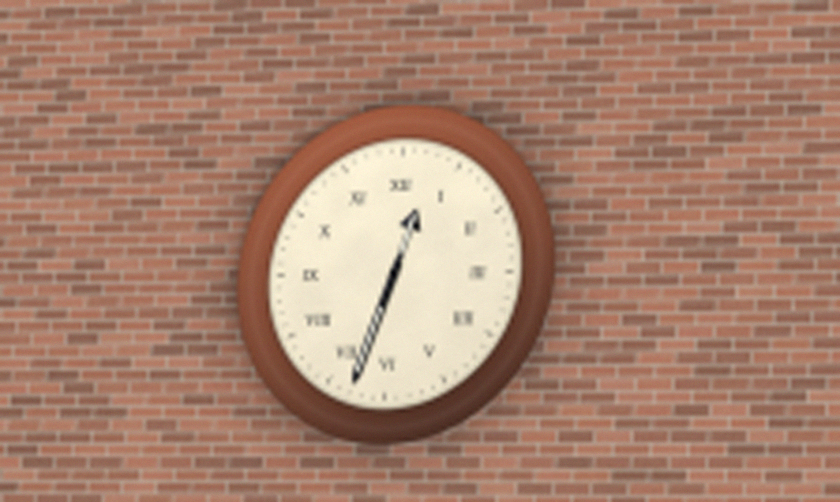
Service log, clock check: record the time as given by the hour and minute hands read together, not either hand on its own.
12:33
